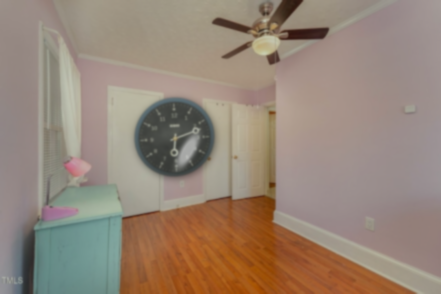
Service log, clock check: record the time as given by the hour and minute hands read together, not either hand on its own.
6:12
